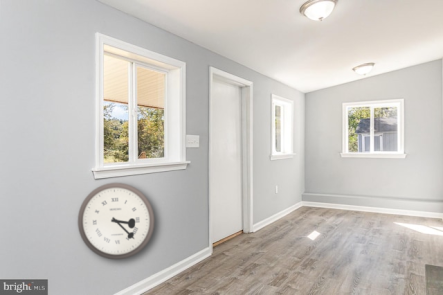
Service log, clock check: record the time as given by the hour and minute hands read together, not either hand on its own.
3:23
